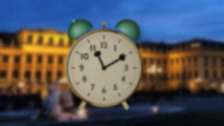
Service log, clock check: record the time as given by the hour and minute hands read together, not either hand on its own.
11:10
